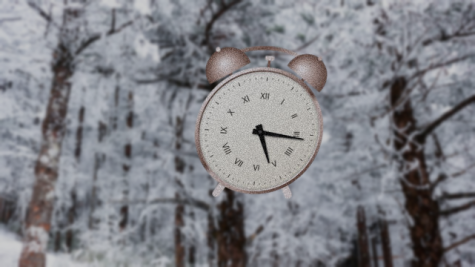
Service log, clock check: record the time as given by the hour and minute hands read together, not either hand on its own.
5:16
